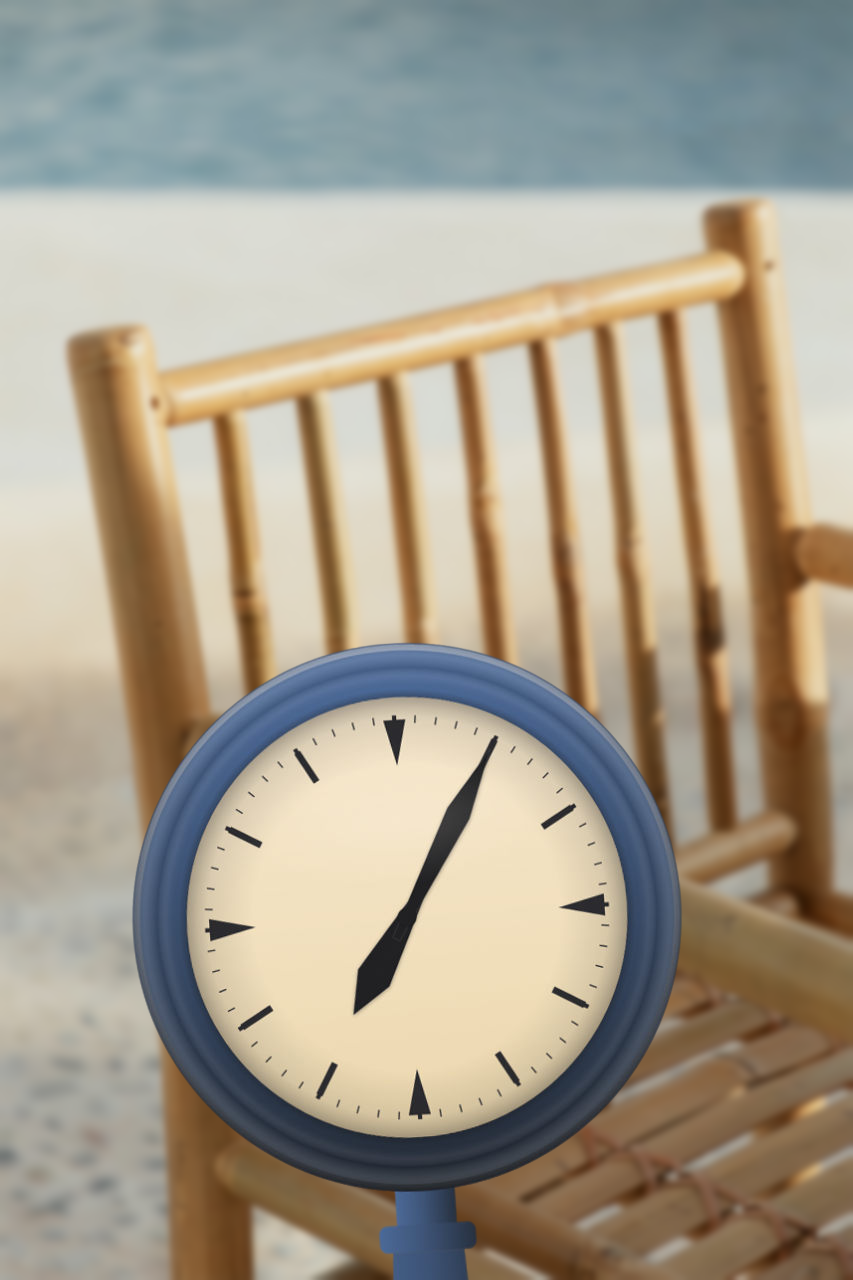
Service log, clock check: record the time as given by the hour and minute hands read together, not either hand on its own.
7:05
